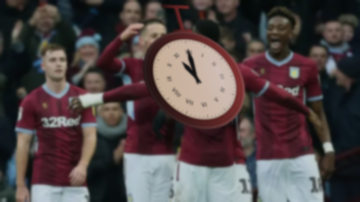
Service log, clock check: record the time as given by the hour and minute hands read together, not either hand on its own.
11:00
